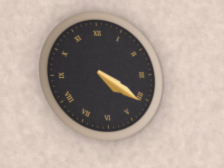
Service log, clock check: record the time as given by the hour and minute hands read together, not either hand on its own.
4:21
